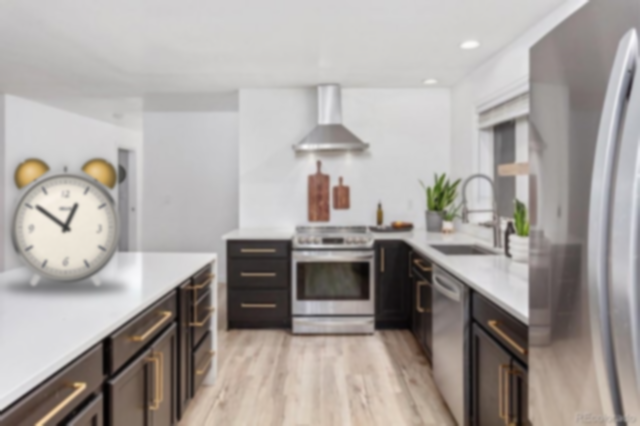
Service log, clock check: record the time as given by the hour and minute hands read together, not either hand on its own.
12:51
